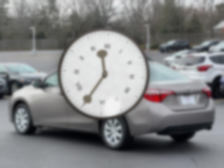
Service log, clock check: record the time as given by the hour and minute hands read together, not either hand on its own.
11:35
